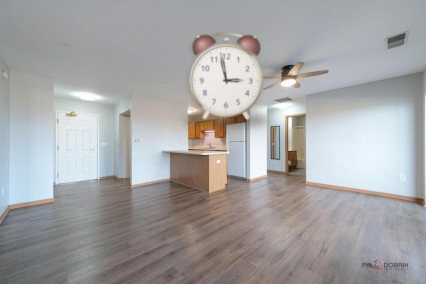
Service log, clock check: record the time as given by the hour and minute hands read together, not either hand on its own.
2:58
